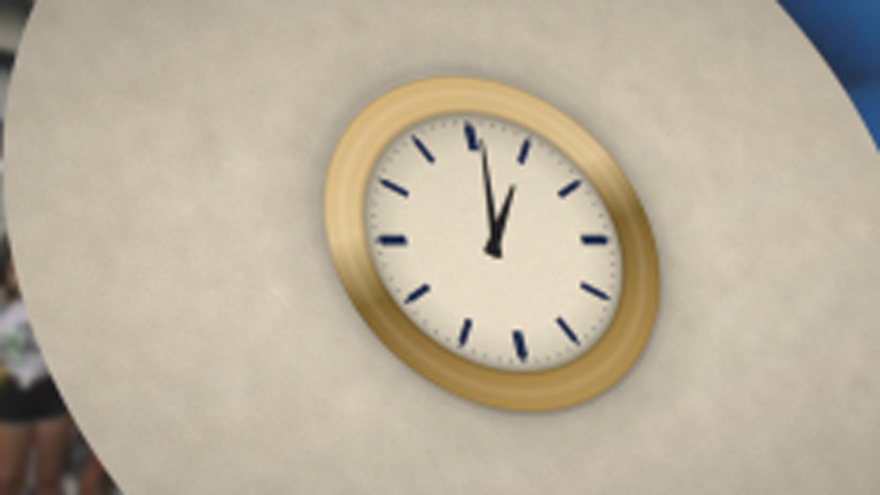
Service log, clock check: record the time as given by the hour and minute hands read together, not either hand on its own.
1:01
